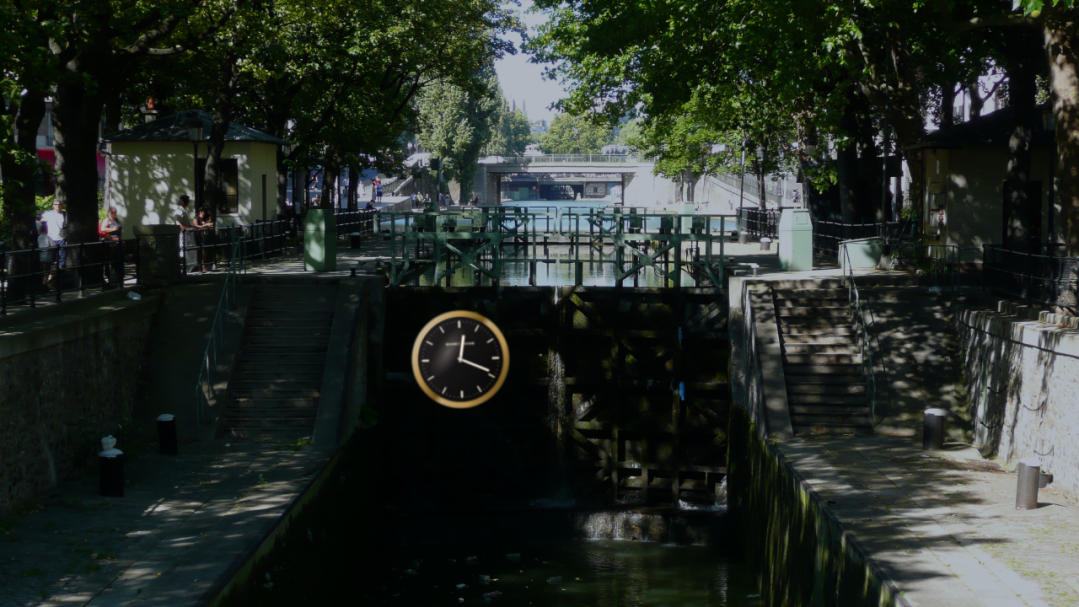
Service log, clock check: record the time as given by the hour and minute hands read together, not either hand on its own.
12:19
